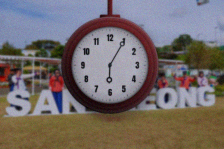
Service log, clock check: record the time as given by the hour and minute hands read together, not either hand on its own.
6:05
